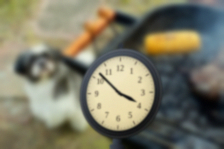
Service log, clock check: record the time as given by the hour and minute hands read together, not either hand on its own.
3:52
